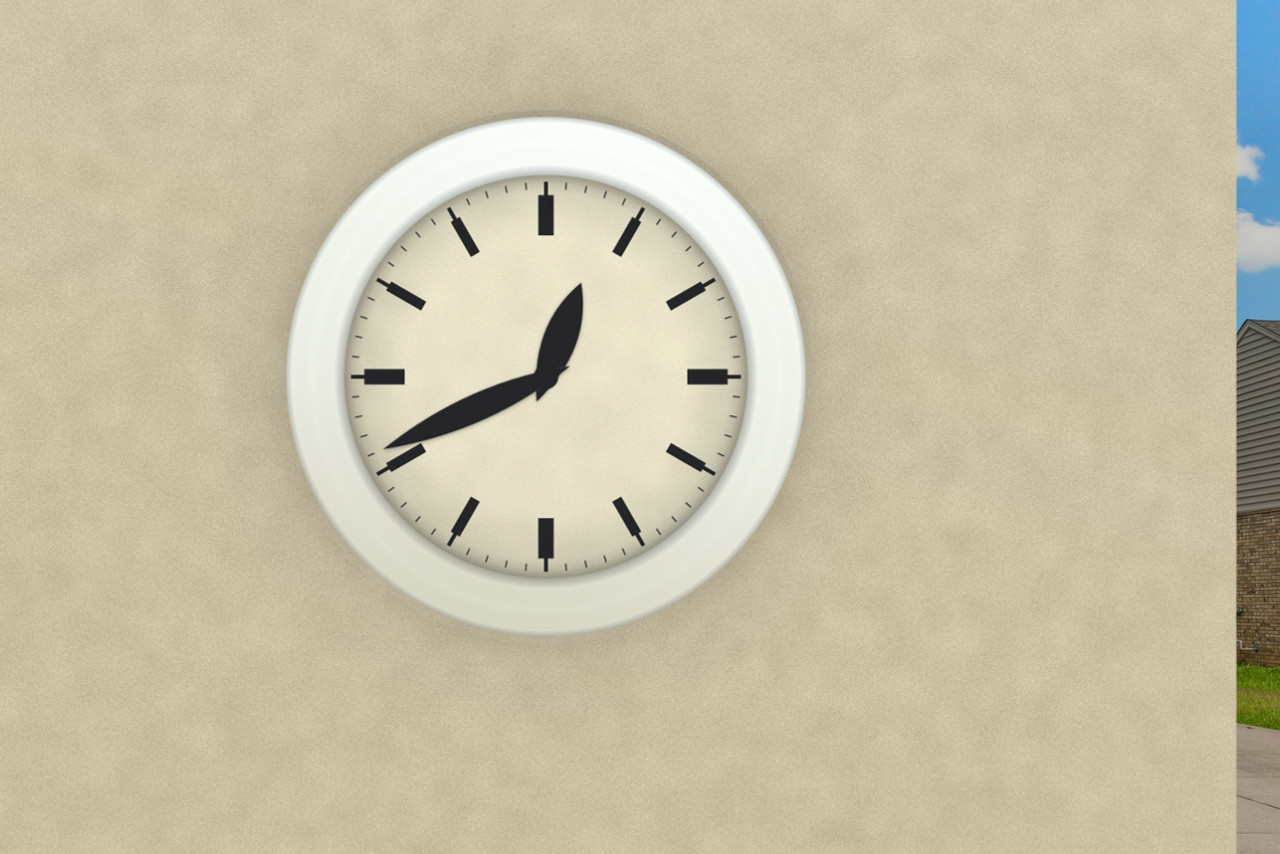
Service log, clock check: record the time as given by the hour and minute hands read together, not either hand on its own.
12:41
